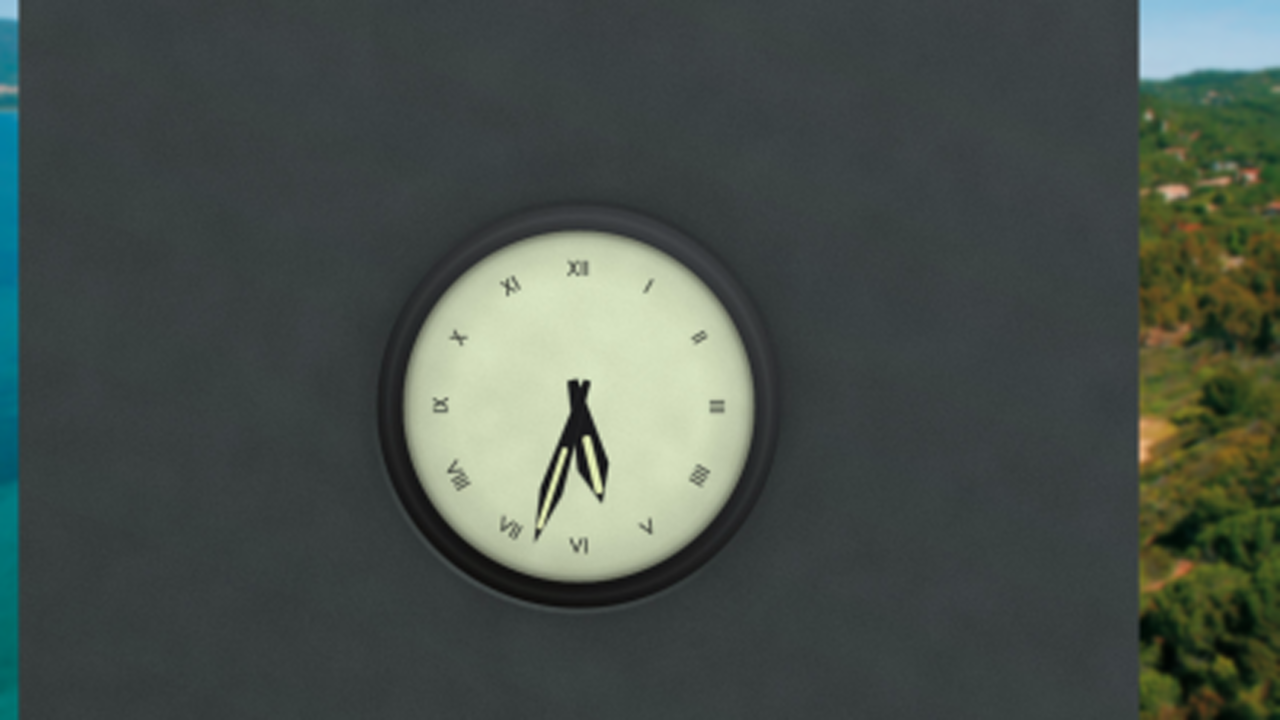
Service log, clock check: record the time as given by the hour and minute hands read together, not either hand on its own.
5:33
